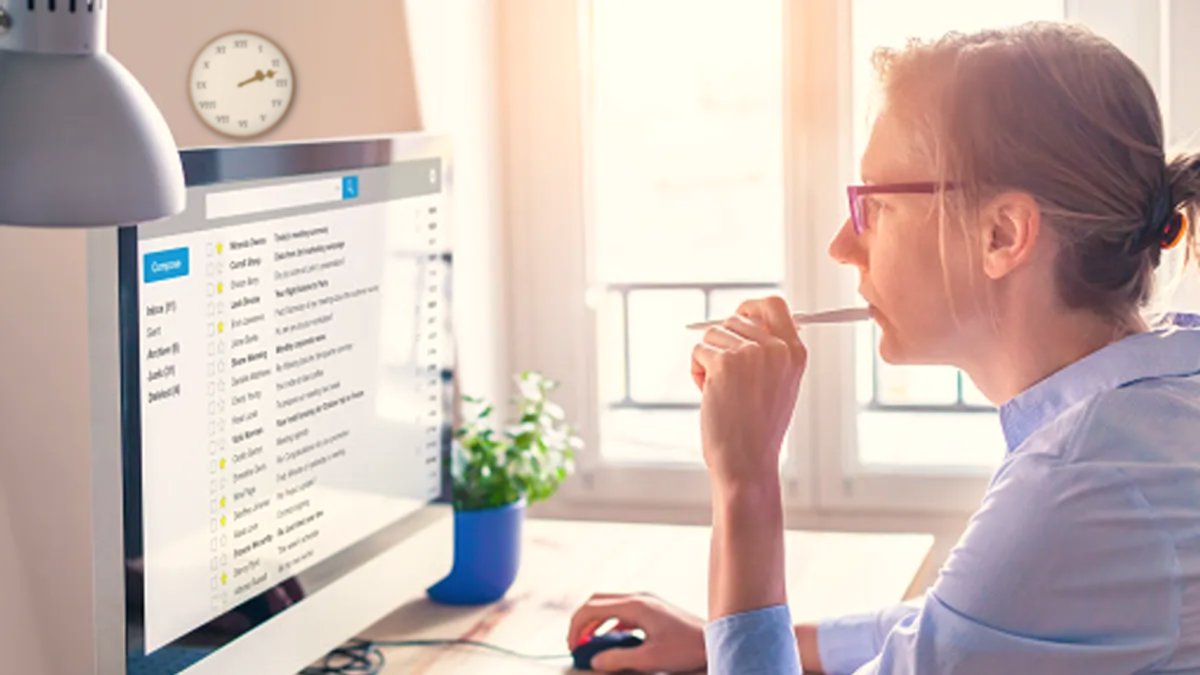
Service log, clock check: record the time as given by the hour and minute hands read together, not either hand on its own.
2:12
